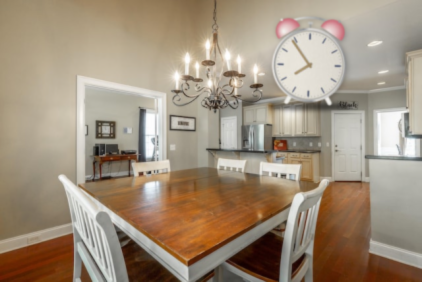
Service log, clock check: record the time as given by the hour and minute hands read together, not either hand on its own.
7:54
